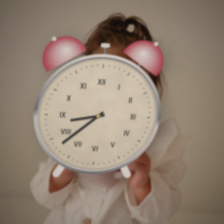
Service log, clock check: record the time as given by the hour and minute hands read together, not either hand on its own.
8:38
